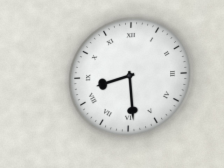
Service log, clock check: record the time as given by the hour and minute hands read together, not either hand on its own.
8:29
